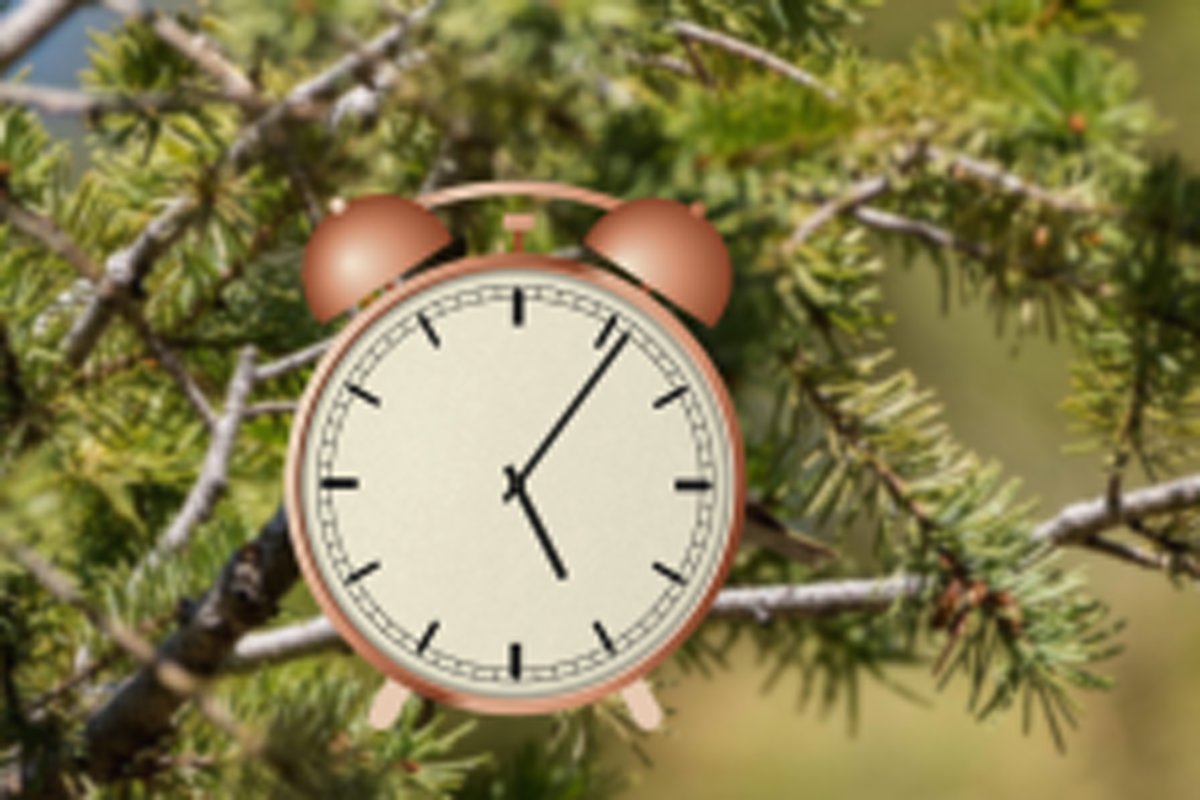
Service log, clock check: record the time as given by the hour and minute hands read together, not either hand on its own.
5:06
